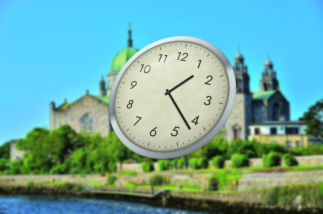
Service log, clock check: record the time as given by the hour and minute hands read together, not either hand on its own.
1:22
